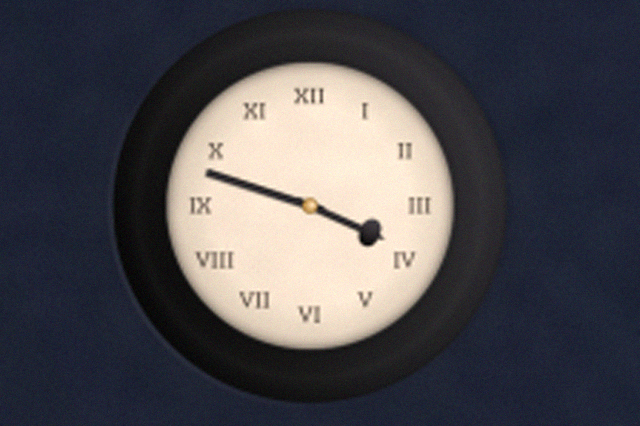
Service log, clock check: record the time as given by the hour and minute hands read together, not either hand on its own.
3:48
